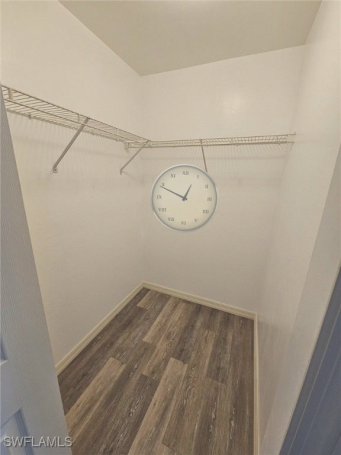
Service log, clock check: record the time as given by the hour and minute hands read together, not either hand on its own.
12:49
